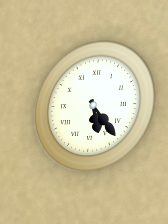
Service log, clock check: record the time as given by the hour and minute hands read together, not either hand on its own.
5:23
